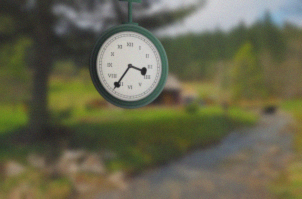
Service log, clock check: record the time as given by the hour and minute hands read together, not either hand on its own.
3:36
